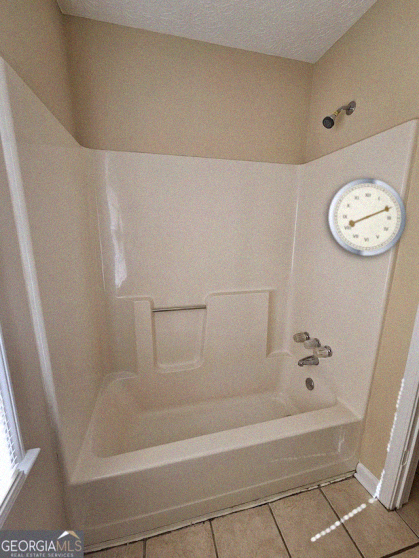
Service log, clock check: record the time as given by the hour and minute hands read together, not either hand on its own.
8:11
